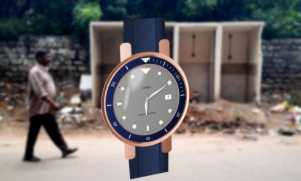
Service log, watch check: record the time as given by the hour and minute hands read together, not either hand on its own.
6:10
